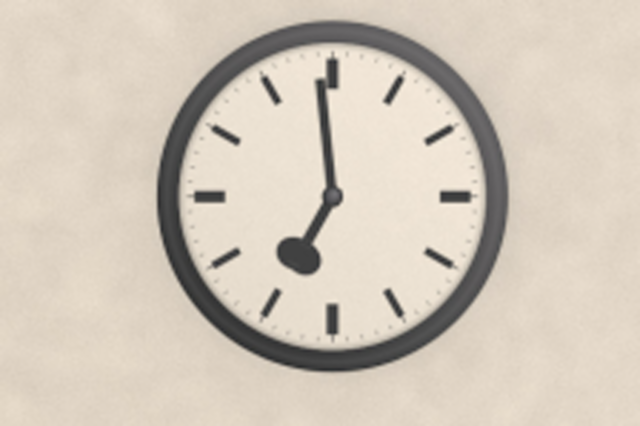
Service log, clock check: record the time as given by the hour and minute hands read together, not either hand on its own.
6:59
